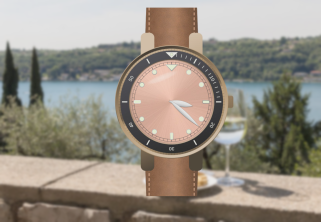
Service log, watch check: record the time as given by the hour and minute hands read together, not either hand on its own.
3:22
